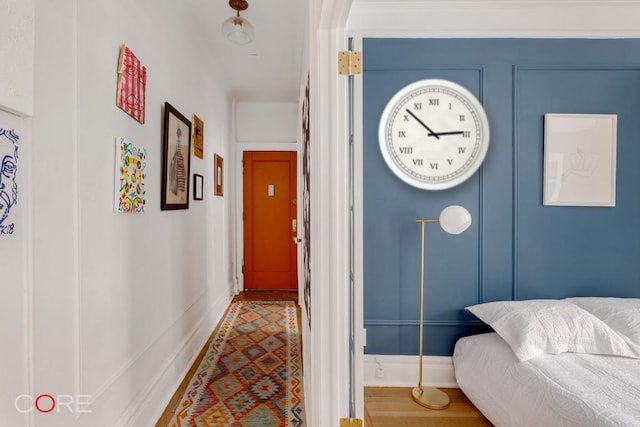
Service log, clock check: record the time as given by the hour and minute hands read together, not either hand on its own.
2:52
